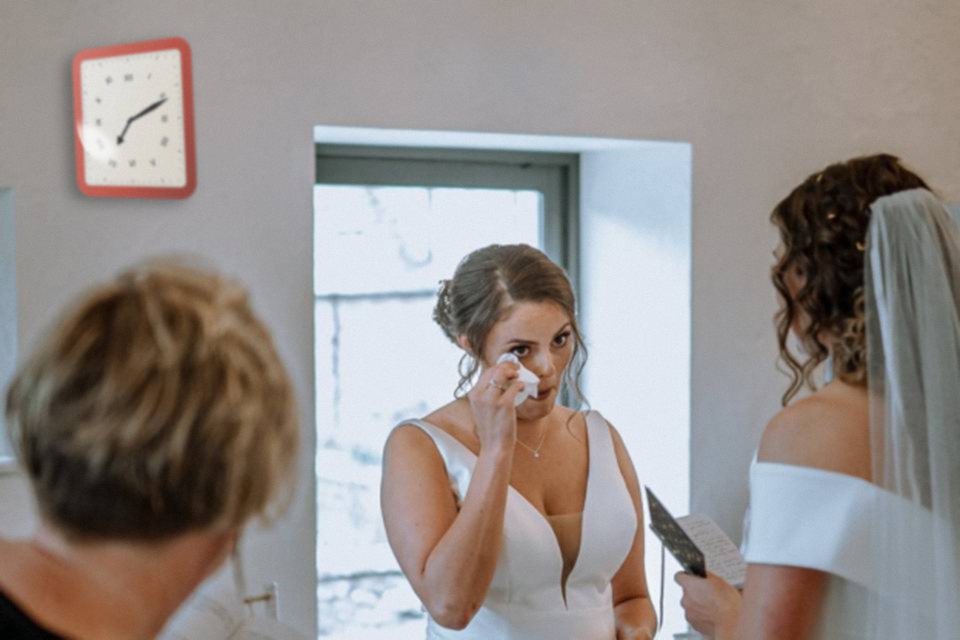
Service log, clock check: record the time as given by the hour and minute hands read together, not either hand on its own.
7:11
